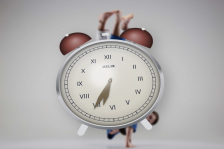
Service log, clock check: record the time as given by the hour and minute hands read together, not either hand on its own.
6:35
